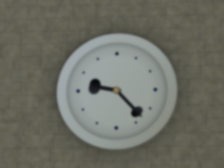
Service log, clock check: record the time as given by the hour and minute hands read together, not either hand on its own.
9:23
